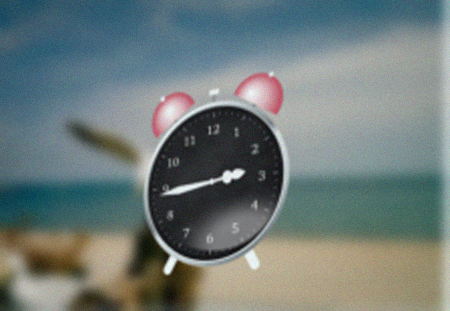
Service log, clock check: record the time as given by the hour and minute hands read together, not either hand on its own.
2:44
